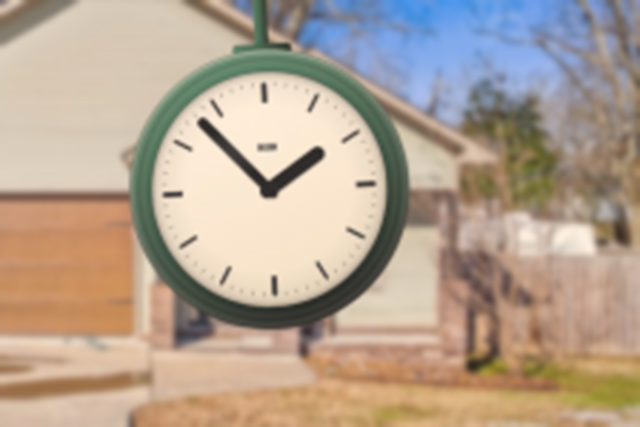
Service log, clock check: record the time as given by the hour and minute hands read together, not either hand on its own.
1:53
